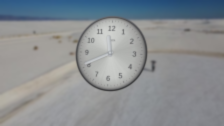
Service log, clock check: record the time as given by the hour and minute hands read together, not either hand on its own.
11:41
